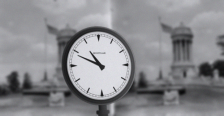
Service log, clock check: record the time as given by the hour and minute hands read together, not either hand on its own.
10:49
